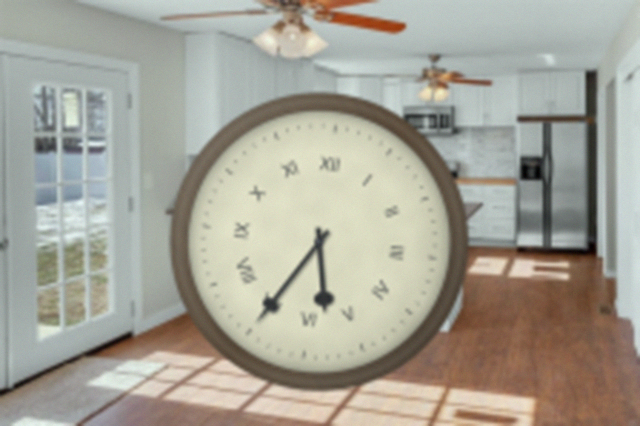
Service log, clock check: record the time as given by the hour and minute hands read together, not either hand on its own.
5:35
